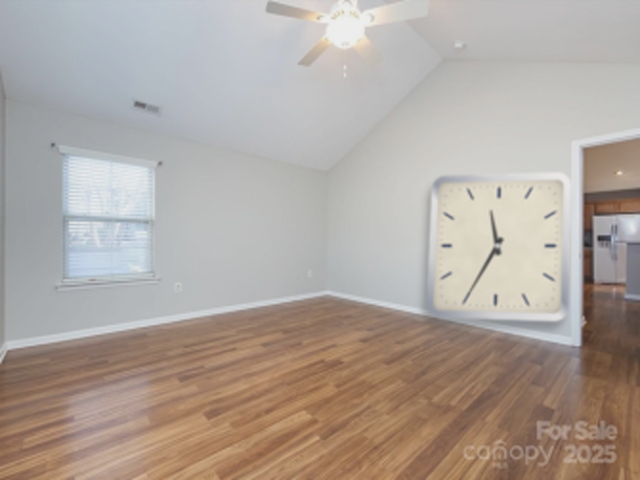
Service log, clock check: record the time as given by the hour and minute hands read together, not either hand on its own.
11:35
